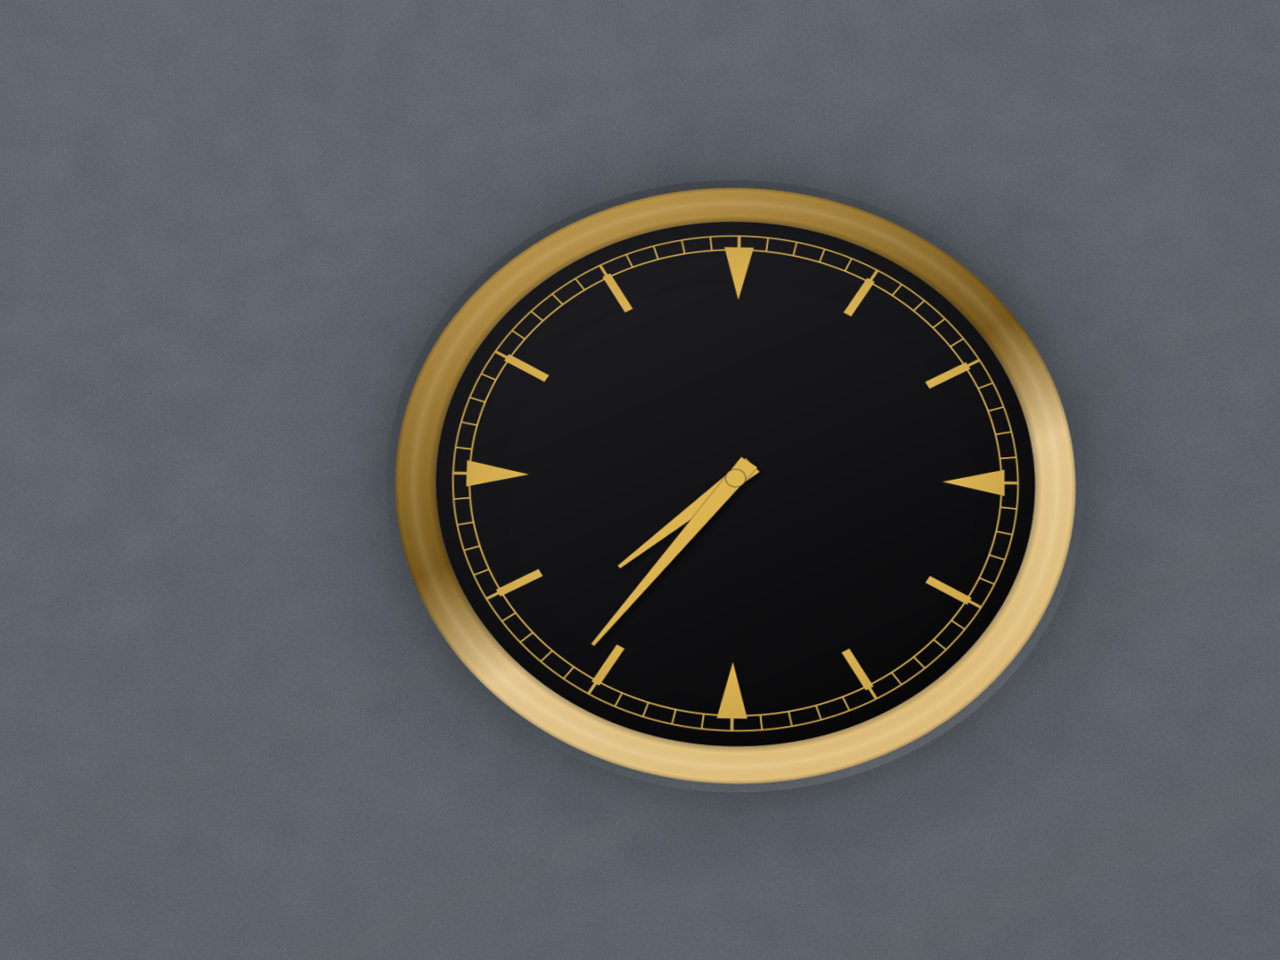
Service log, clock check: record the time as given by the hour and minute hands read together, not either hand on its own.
7:36
